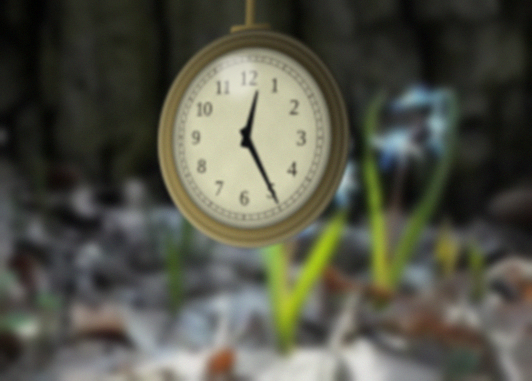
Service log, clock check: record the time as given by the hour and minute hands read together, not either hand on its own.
12:25
